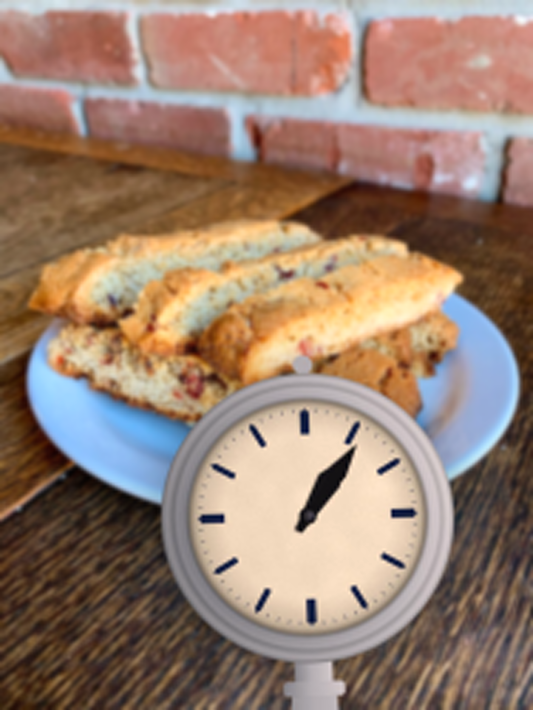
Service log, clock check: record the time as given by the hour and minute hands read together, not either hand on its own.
1:06
